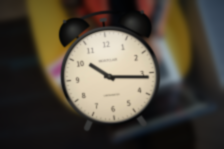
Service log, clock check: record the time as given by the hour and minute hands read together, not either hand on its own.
10:16
